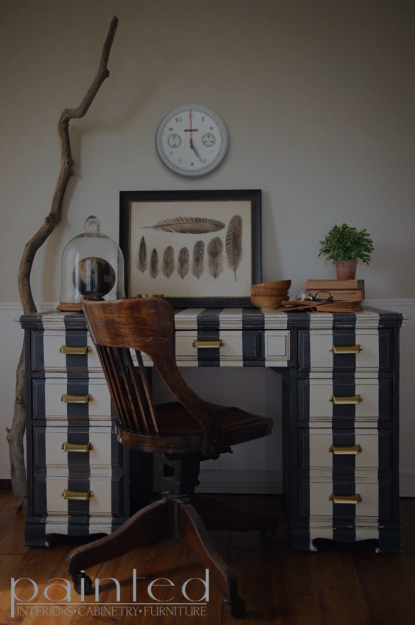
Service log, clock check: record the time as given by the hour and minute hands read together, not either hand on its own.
5:26
